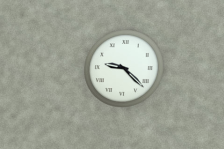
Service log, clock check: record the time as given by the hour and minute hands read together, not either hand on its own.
9:22
